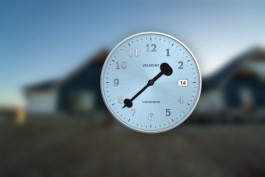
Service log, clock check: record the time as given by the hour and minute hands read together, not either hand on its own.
1:38
